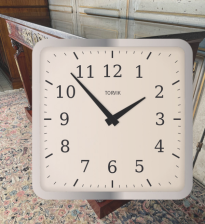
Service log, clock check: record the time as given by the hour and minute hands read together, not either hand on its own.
1:53
